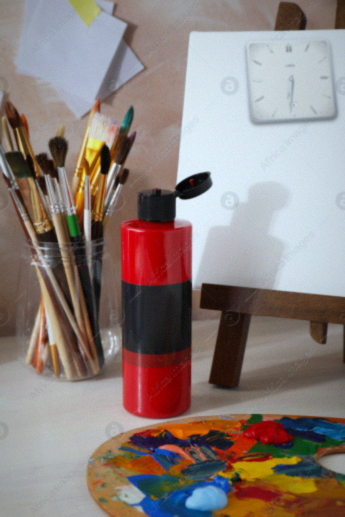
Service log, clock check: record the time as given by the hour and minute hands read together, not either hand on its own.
6:31
